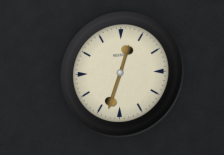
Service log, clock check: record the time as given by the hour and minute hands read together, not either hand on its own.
12:33
